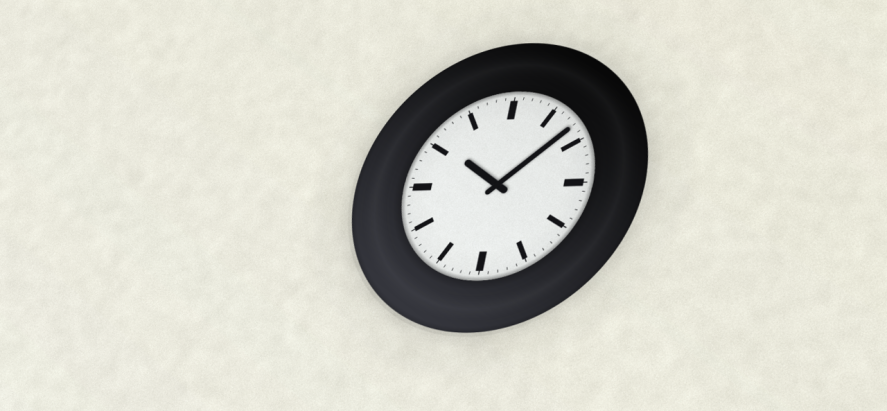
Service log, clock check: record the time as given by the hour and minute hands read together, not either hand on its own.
10:08
